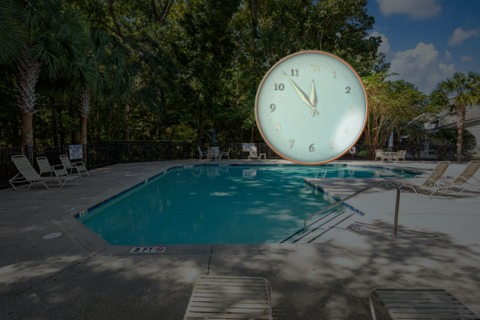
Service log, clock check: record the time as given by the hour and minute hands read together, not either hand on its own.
11:53
